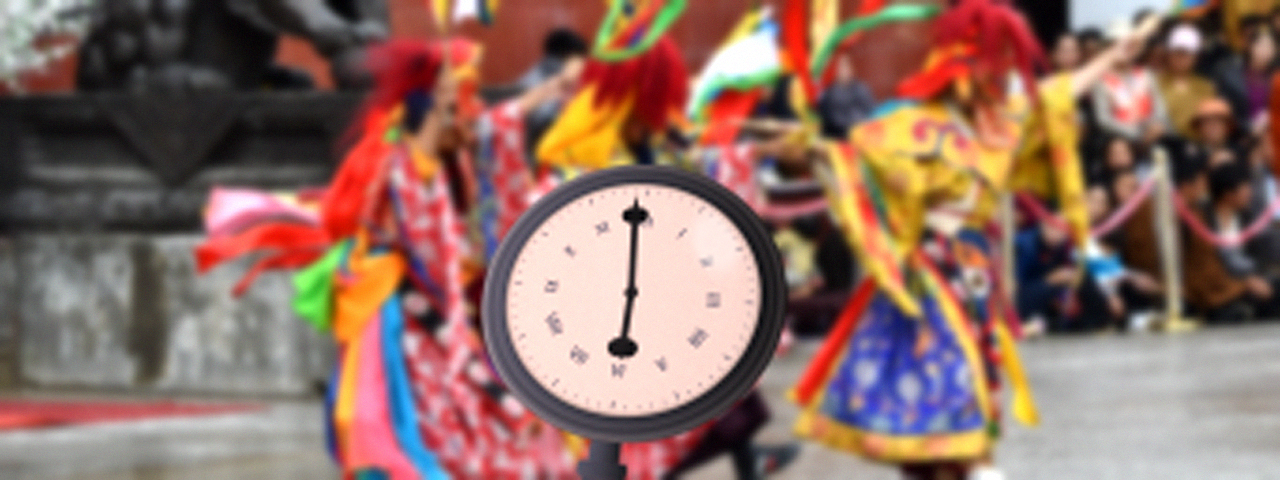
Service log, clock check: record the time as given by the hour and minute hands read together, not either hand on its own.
5:59
